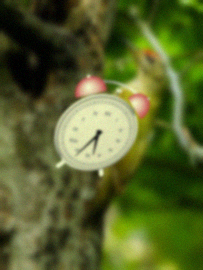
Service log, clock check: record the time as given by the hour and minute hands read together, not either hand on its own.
5:34
